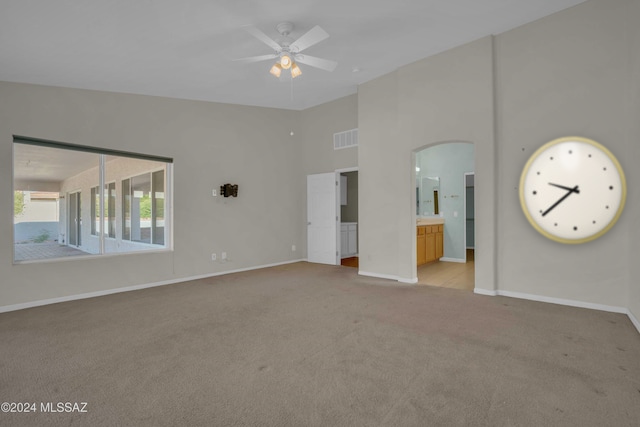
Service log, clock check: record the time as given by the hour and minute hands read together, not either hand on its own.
9:39
